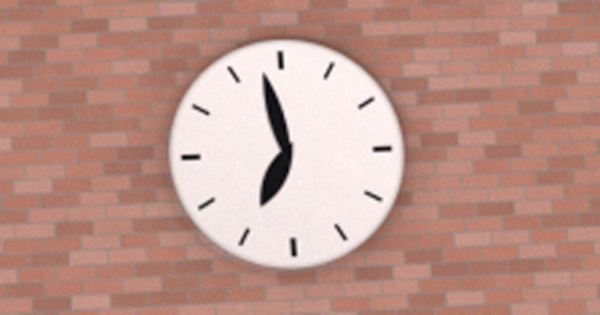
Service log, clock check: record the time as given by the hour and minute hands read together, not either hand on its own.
6:58
